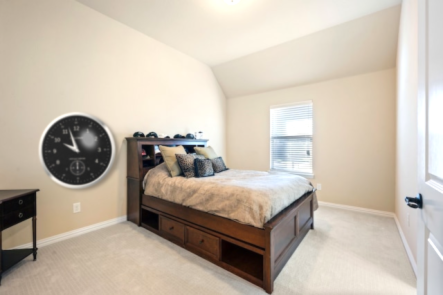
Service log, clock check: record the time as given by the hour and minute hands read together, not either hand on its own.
9:57
